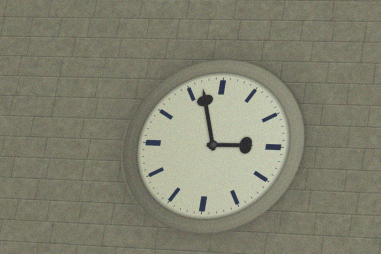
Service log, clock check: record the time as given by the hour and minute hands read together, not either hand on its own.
2:57
